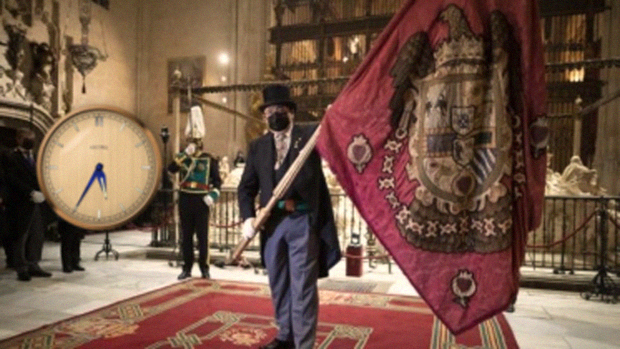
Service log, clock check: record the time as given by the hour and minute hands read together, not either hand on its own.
5:35
